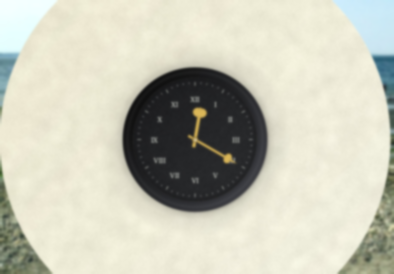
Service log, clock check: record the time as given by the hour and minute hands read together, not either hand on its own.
12:20
